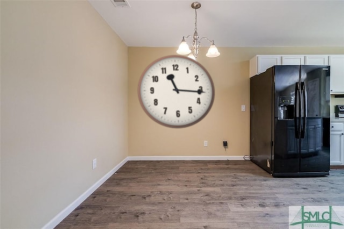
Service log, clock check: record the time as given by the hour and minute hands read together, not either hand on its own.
11:16
